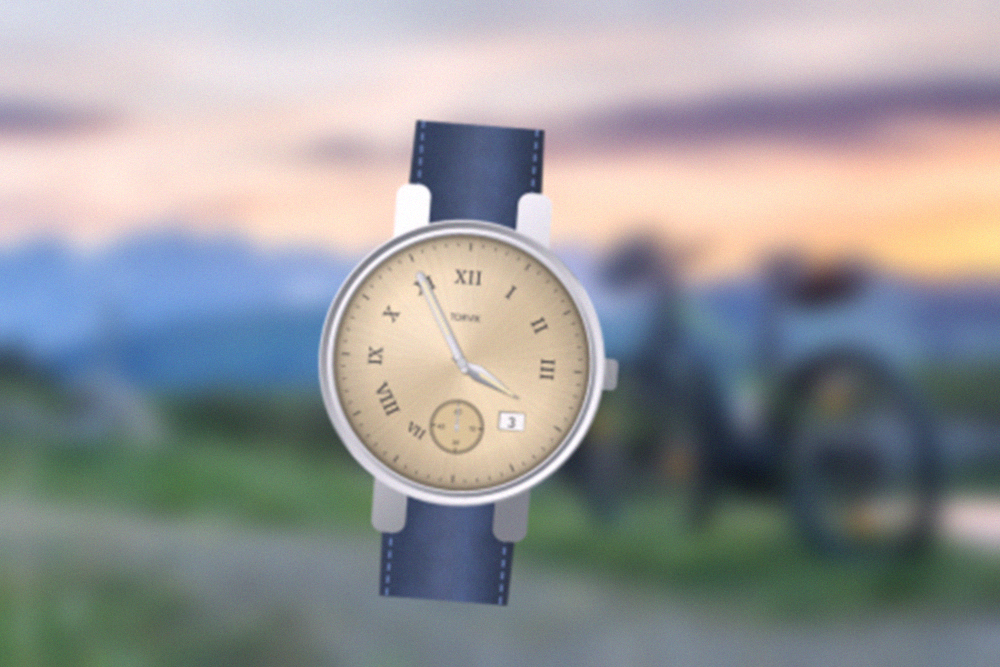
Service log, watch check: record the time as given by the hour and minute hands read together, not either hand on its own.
3:55
